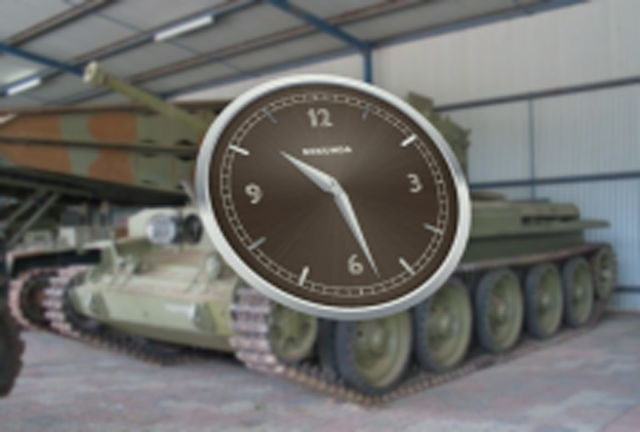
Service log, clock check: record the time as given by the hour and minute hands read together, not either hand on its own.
10:28
